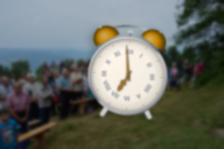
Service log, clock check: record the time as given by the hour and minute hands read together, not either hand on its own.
6:59
